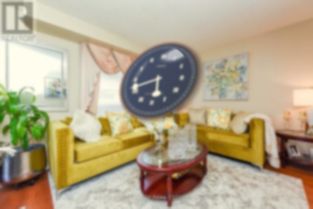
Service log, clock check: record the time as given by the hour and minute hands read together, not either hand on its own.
5:42
